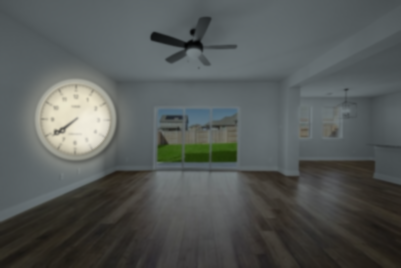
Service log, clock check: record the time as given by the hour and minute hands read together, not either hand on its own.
7:39
